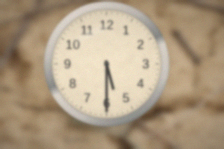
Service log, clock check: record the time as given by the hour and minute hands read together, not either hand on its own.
5:30
